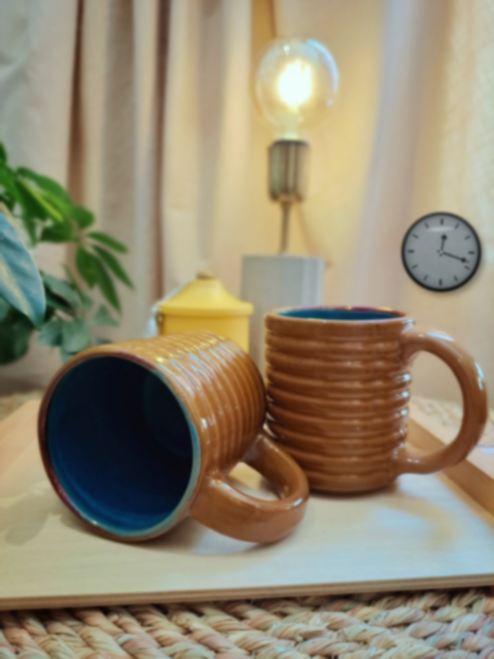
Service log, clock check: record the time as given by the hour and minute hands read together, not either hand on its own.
12:18
